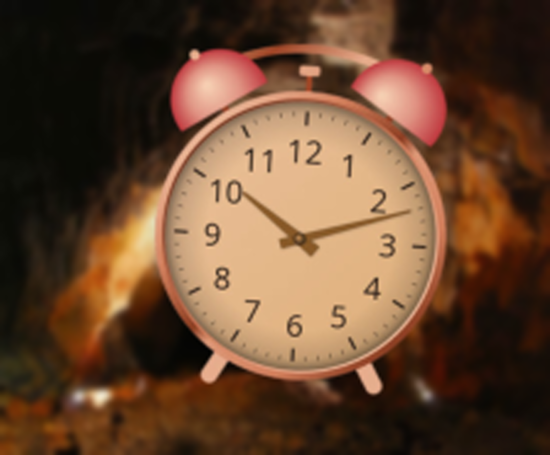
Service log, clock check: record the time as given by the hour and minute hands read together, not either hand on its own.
10:12
